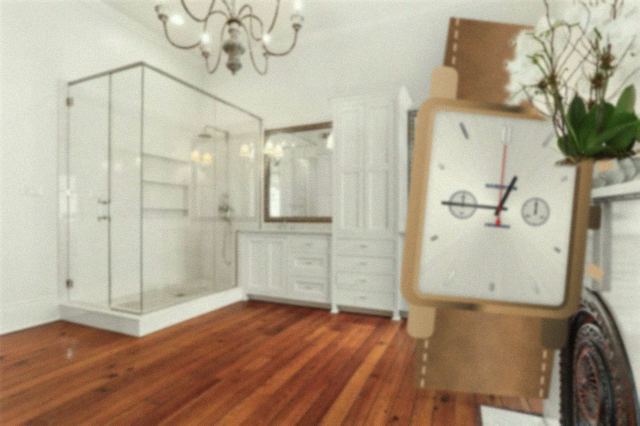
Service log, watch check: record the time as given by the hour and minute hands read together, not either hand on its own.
12:45
